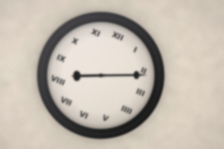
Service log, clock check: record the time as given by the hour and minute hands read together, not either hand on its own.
8:11
